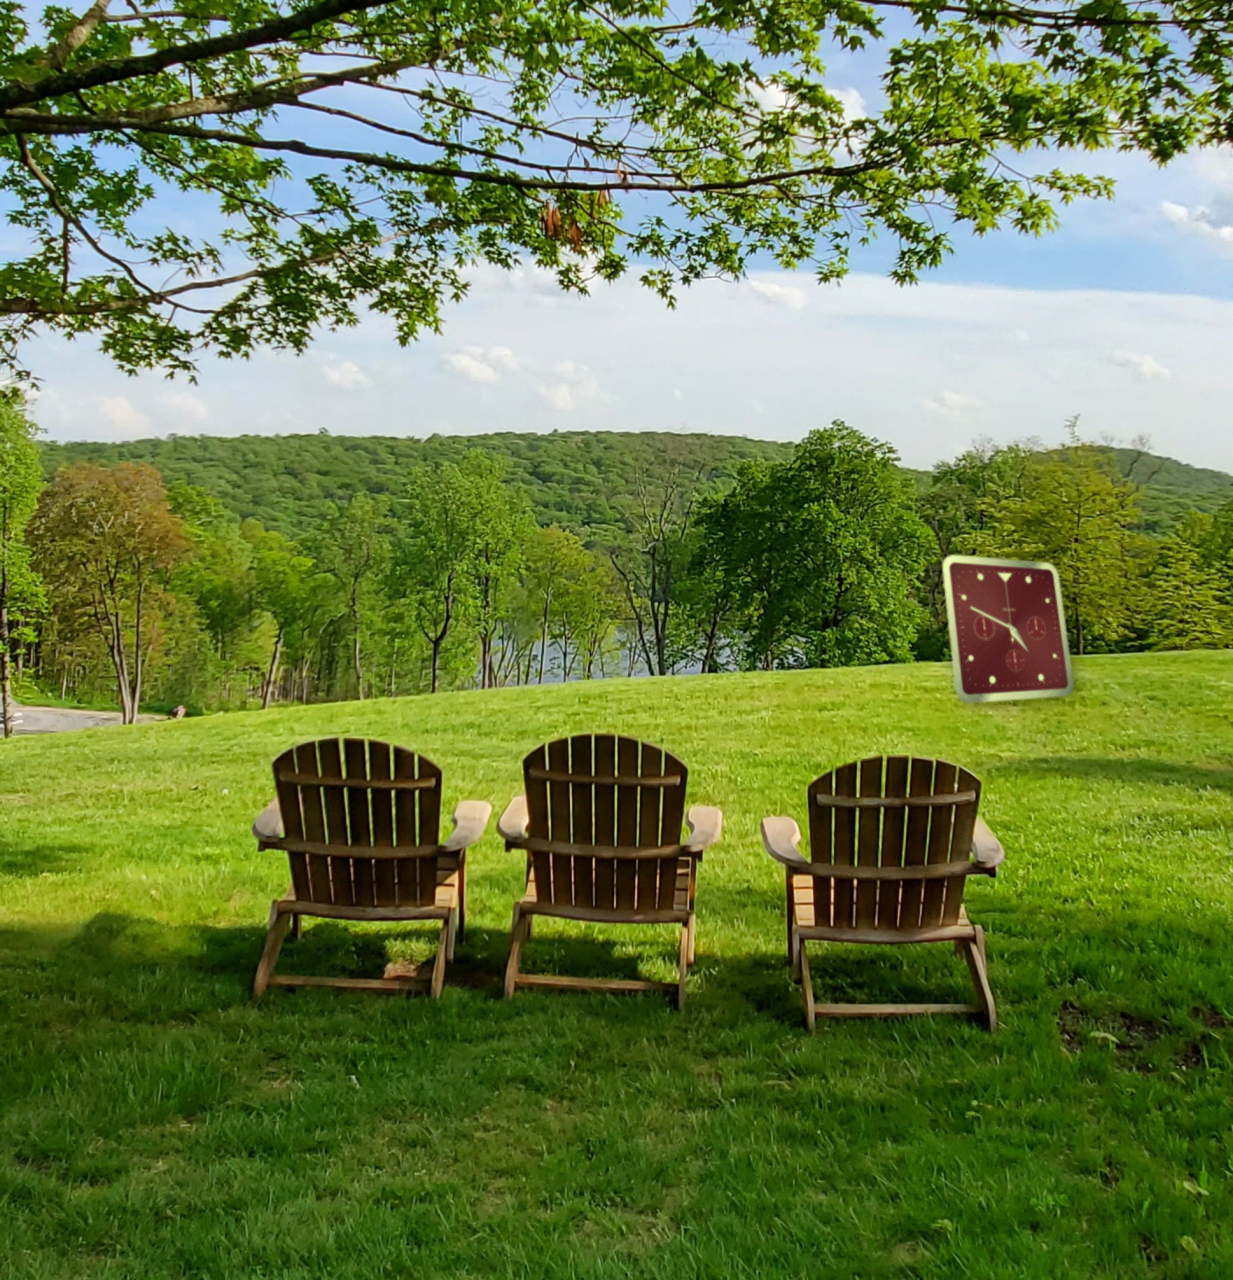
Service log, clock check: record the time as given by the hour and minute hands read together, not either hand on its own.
4:49
